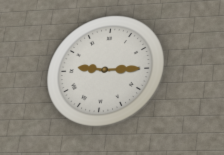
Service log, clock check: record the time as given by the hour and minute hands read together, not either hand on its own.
9:15
